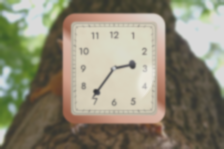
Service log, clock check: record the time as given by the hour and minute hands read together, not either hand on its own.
2:36
